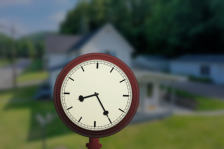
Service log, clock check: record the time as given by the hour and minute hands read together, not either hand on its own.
8:25
